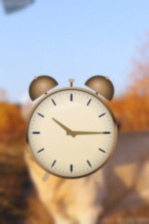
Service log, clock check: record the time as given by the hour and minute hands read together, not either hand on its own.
10:15
